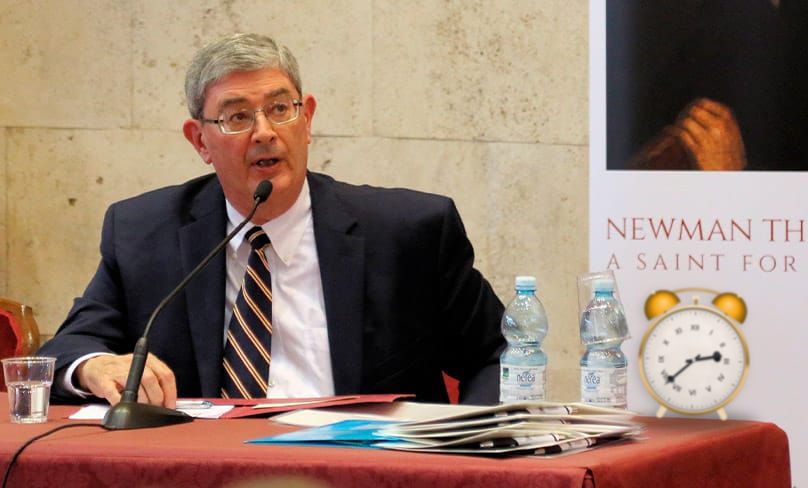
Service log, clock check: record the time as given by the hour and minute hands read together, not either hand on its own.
2:38
